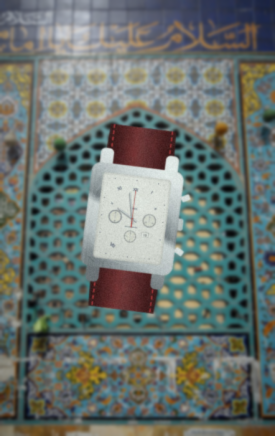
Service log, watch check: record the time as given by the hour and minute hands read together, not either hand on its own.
9:58
